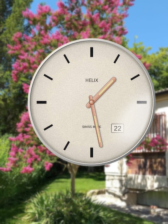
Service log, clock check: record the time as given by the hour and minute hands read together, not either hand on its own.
1:28
